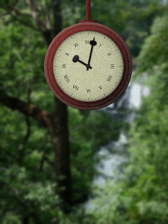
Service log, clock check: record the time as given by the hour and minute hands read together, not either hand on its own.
10:02
